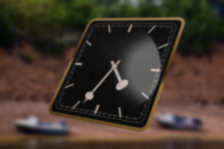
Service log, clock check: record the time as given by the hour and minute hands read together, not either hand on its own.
4:34
